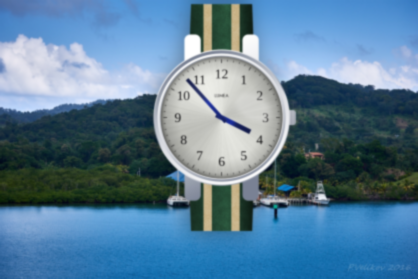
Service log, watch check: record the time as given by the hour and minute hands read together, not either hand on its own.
3:53
